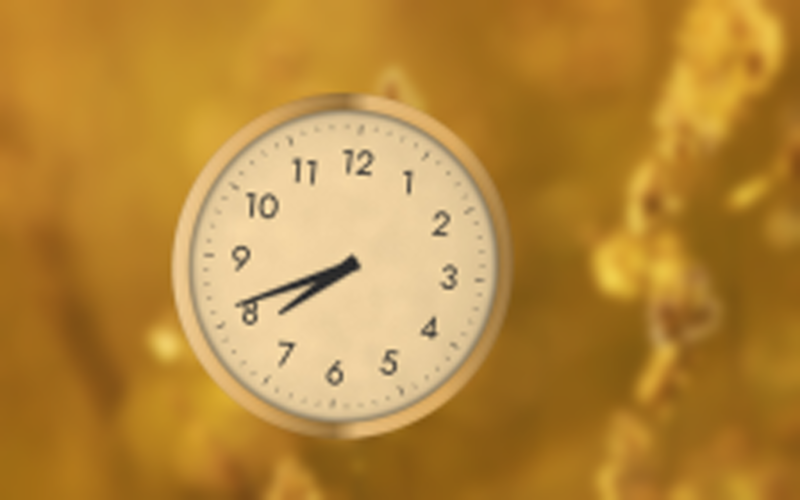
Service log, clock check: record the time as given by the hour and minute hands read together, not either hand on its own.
7:41
